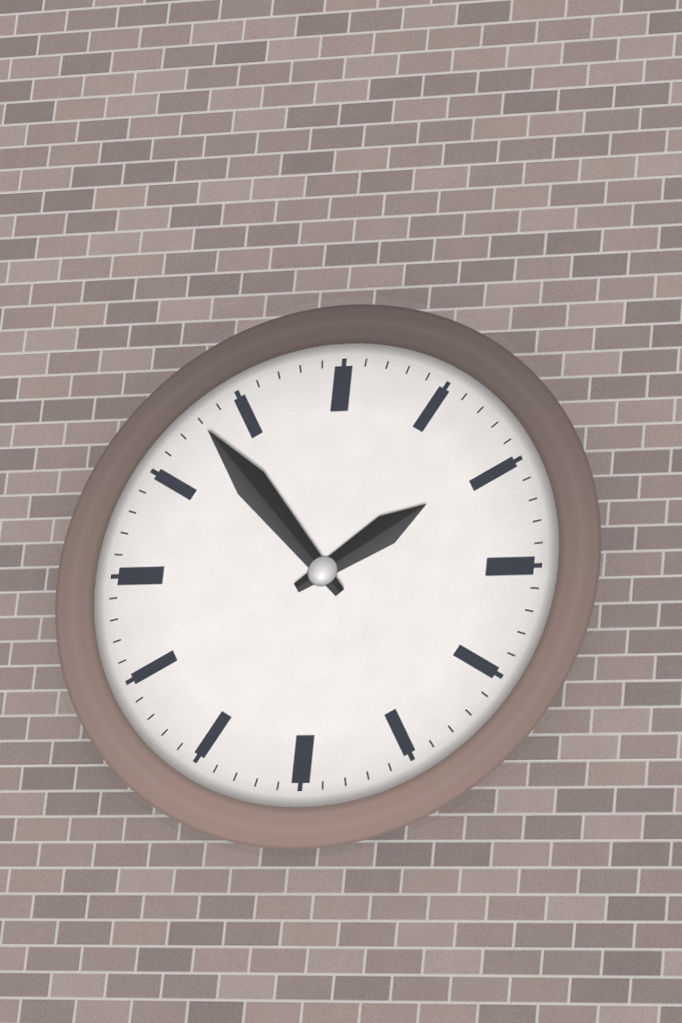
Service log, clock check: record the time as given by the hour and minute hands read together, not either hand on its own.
1:53
